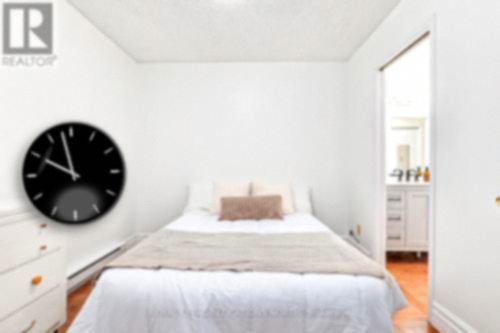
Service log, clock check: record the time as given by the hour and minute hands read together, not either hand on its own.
9:58
